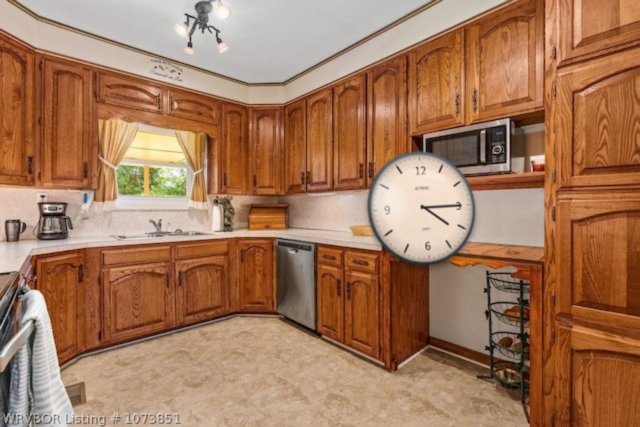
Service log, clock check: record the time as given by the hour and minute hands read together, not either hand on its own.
4:15
